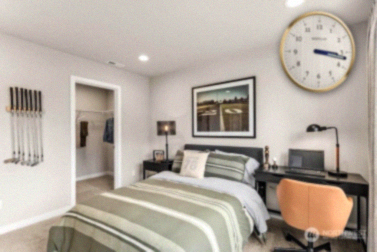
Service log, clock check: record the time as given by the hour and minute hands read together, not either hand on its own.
3:17
